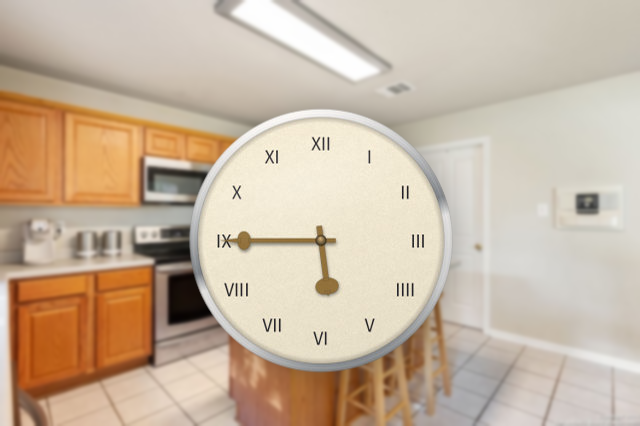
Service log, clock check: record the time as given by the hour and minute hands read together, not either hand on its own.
5:45
